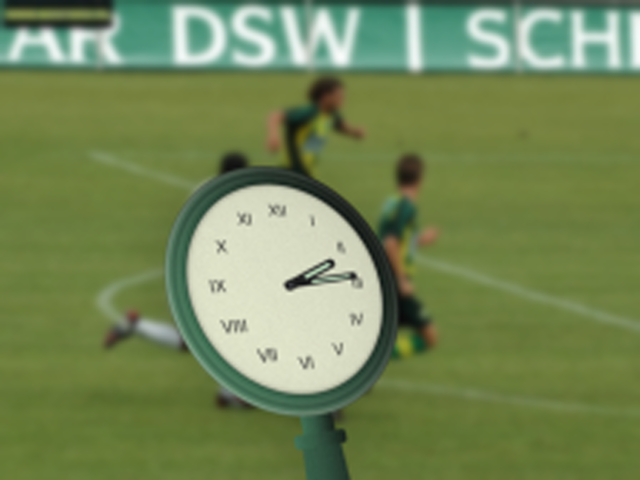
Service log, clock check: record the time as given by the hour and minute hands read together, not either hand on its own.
2:14
